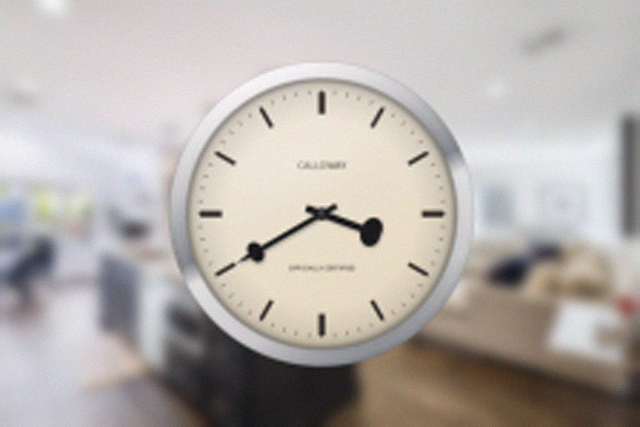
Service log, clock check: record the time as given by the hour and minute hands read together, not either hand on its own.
3:40
